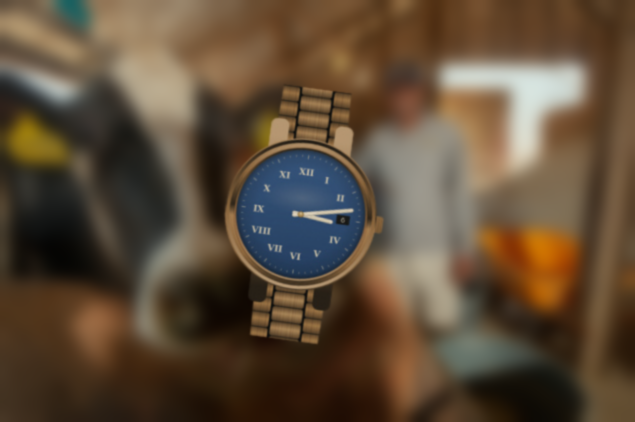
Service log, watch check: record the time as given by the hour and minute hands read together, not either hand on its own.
3:13
